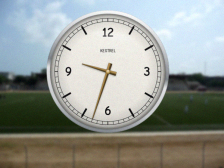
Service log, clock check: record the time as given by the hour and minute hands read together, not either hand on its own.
9:33
